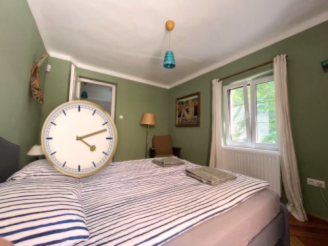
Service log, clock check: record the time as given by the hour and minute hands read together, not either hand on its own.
4:12
